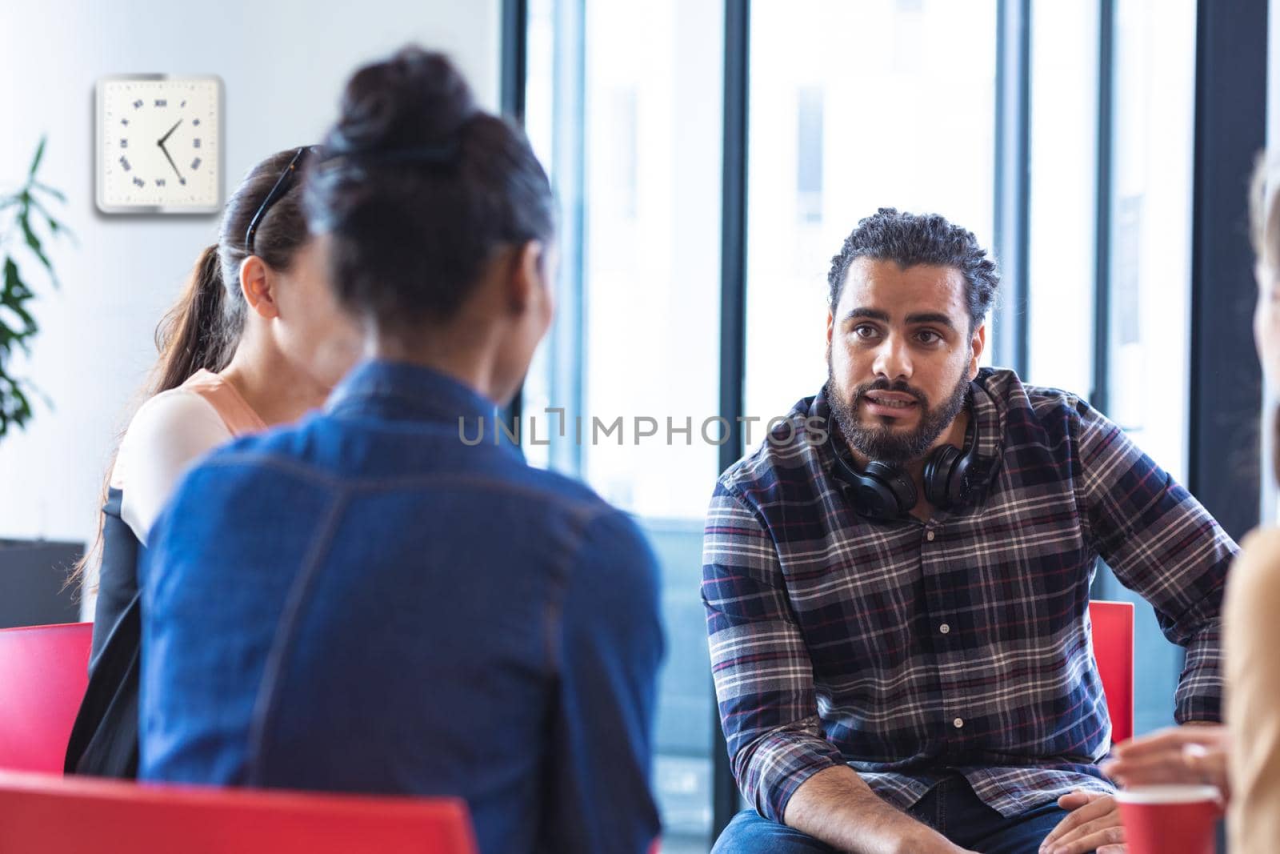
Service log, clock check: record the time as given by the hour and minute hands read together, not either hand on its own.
1:25
